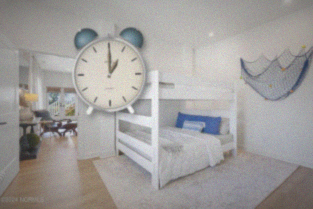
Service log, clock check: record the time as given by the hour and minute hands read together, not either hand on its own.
1:00
